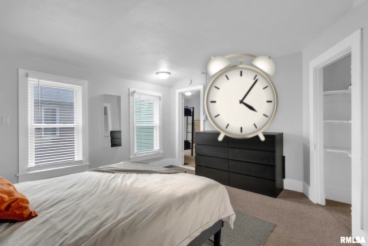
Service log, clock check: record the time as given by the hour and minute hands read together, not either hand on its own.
4:06
